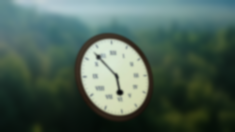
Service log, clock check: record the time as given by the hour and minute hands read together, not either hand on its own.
5:53
